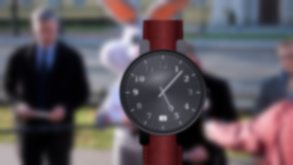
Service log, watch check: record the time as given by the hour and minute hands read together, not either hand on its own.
5:07
